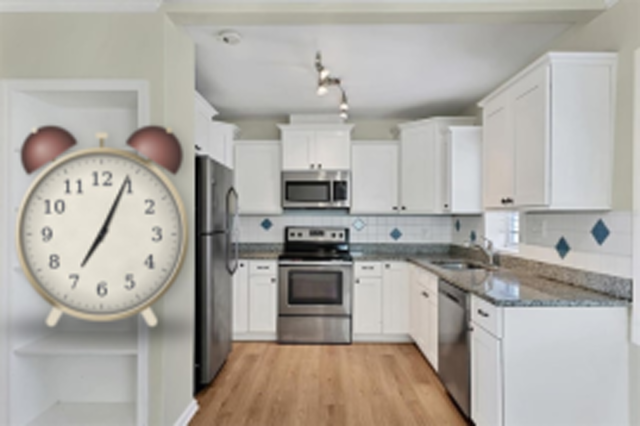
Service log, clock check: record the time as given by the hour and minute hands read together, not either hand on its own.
7:04
